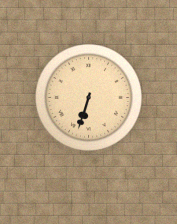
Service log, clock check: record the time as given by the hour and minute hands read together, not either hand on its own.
6:33
